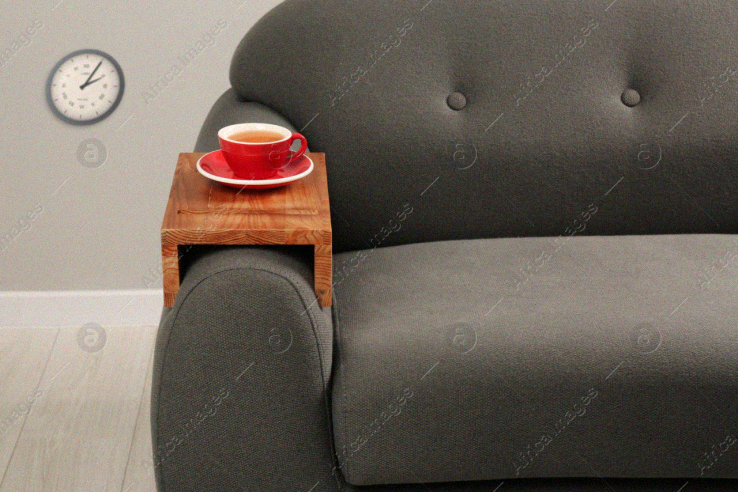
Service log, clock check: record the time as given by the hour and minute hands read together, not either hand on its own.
2:05
